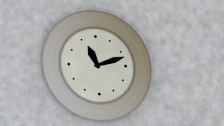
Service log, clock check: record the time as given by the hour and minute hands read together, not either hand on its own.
11:12
